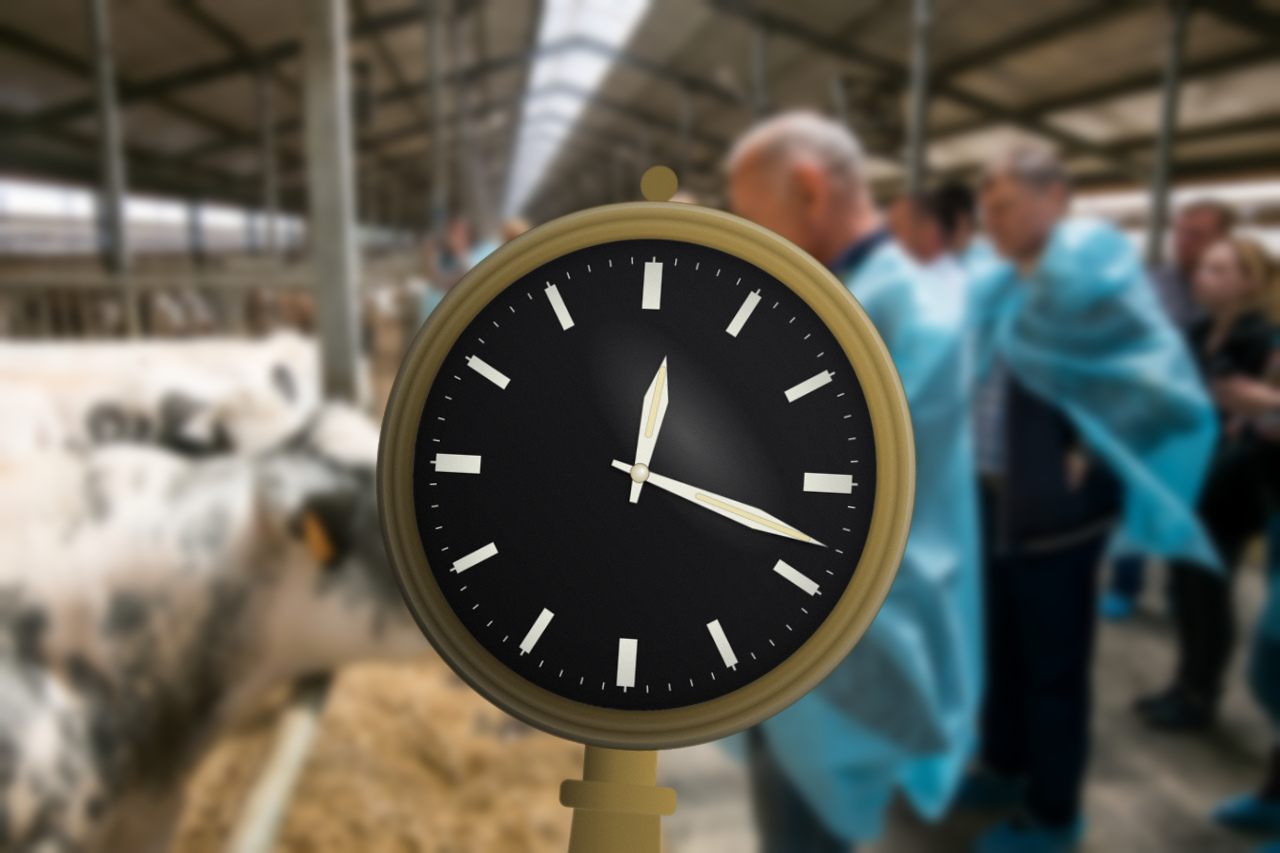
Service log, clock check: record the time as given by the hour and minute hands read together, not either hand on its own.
12:18
